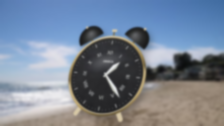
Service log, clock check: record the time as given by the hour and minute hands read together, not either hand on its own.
1:23
